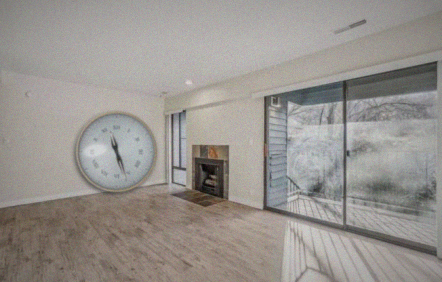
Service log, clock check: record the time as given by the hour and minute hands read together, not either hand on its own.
11:27
